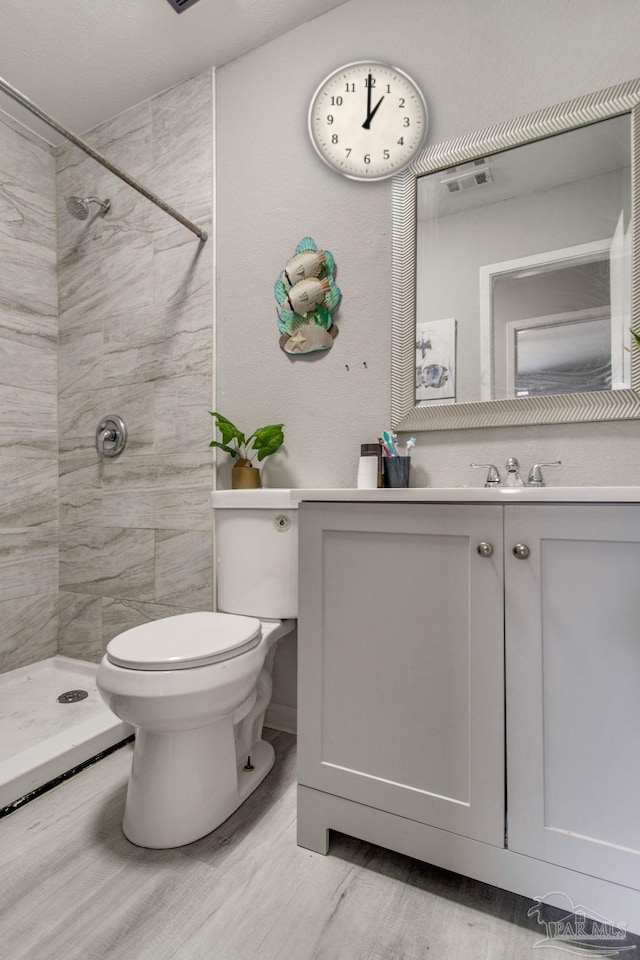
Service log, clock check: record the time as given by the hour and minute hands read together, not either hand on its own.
1:00
